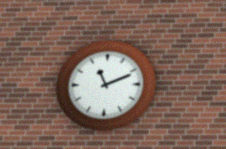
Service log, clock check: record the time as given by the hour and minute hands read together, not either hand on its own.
11:11
